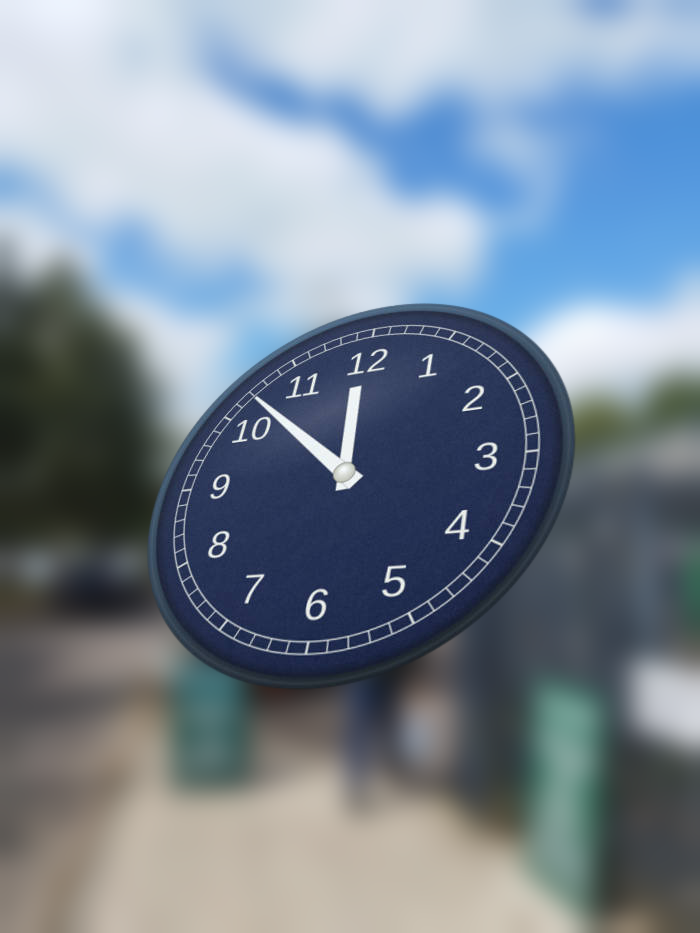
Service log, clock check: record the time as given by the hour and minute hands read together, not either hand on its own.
11:52
